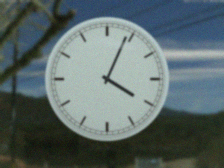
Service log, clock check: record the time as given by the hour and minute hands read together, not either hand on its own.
4:04
